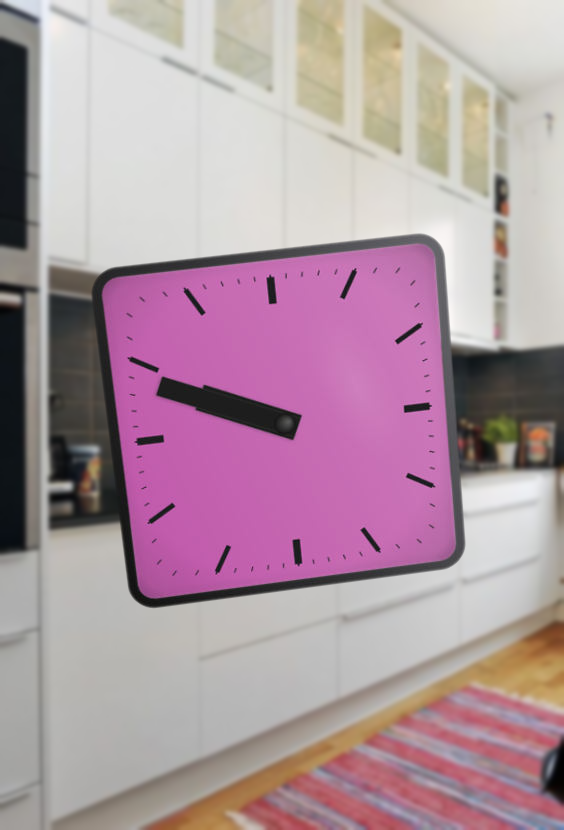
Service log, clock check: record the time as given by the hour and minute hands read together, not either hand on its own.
9:49
